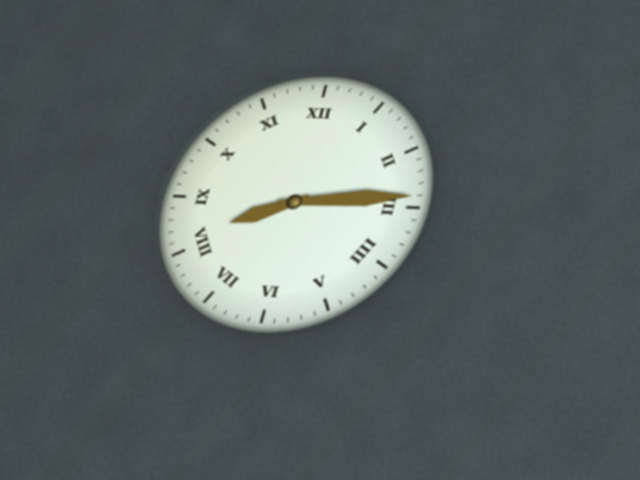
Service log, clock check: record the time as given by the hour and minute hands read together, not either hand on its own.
8:14
